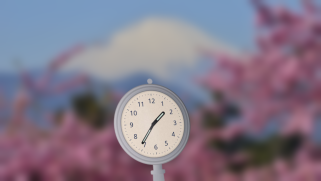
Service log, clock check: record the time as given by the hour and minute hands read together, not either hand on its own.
1:36
